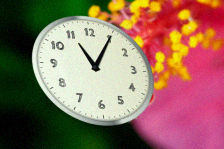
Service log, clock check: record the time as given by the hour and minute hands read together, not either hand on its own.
11:05
